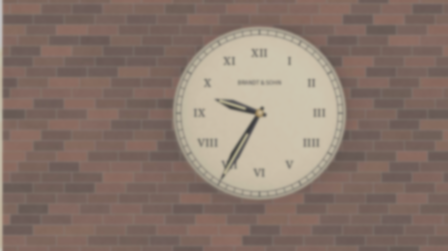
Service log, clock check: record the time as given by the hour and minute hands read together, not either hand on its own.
9:35
